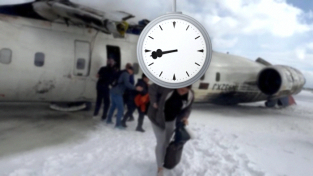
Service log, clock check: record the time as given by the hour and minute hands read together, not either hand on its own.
8:43
